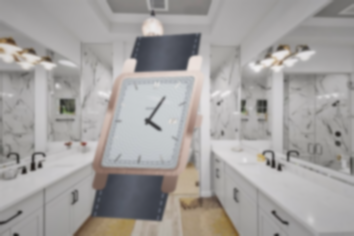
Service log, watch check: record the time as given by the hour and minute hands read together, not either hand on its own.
4:04
